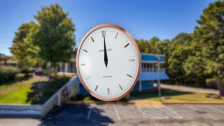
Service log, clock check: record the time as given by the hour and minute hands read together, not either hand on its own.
12:00
